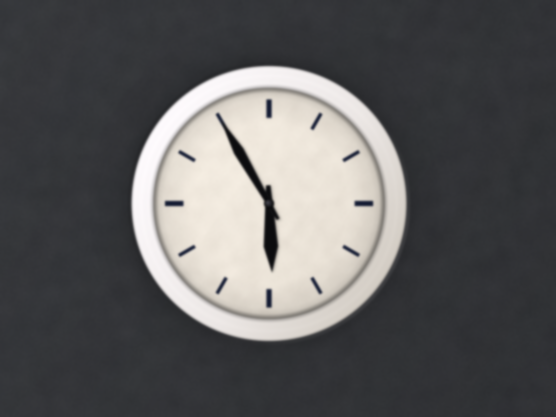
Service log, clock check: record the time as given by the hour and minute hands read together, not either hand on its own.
5:55
